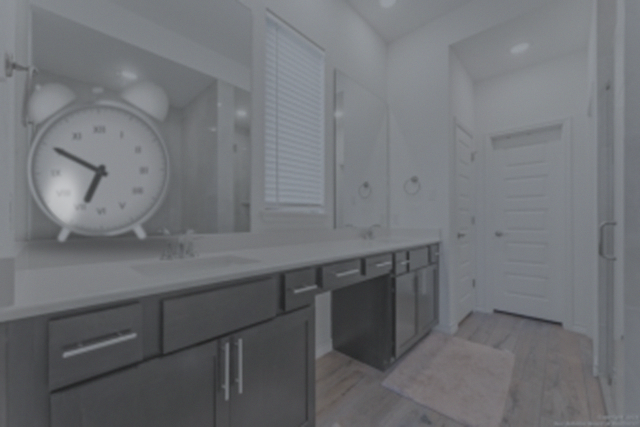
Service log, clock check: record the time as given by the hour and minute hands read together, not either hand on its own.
6:50
